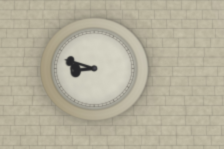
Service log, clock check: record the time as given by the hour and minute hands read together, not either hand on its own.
8:48
